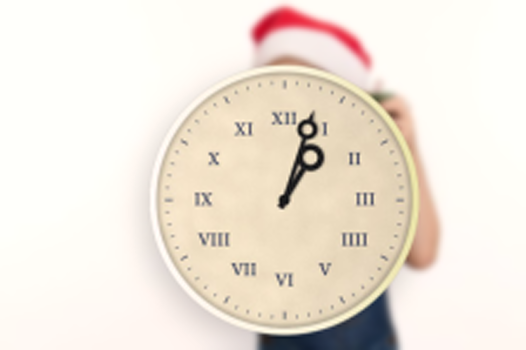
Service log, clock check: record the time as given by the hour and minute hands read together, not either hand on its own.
1:03
